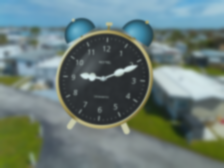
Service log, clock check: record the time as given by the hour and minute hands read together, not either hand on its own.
9:11
